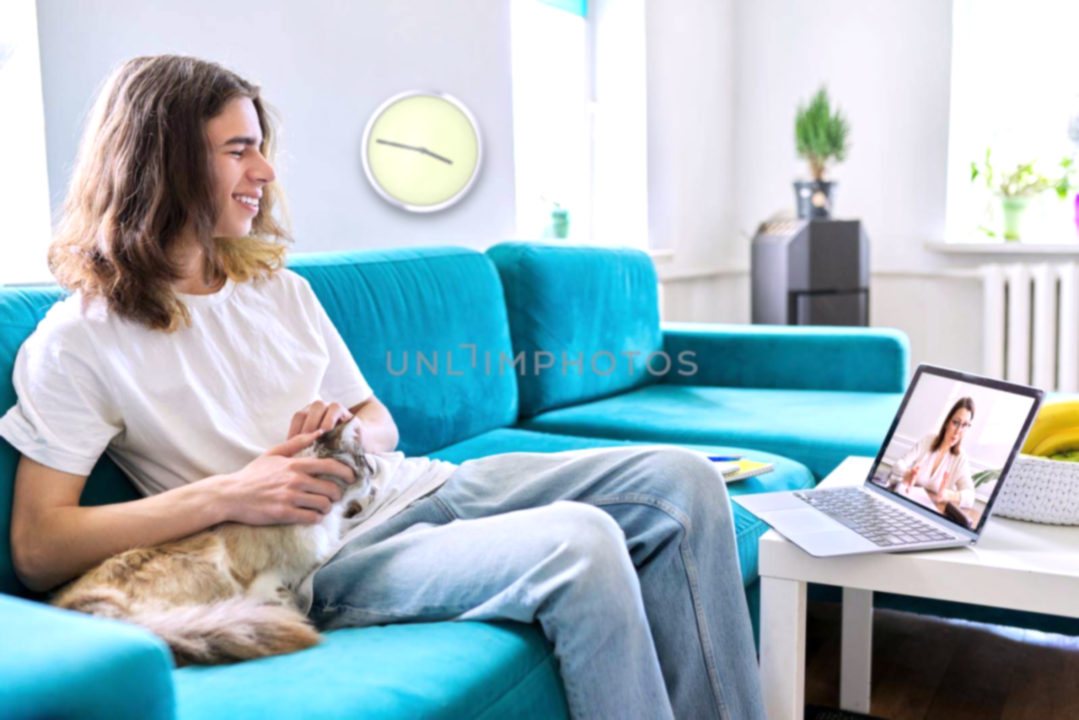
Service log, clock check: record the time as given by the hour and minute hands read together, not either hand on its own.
3:47
